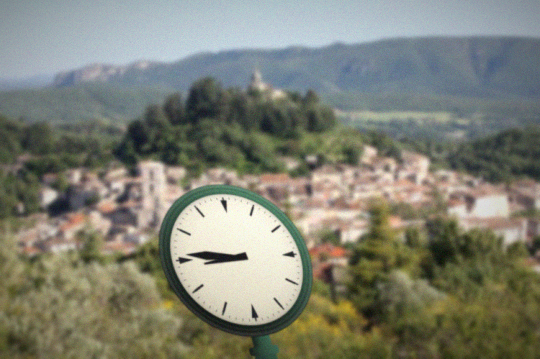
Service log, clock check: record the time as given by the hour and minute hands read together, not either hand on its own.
8:46
